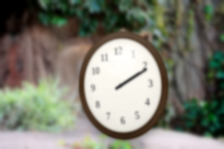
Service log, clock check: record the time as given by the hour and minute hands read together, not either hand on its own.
2:11
